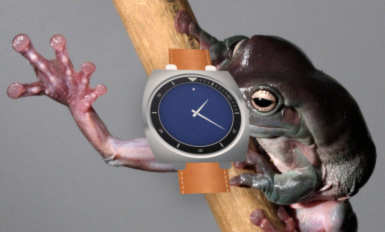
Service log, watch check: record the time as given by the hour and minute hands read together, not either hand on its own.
1:21
